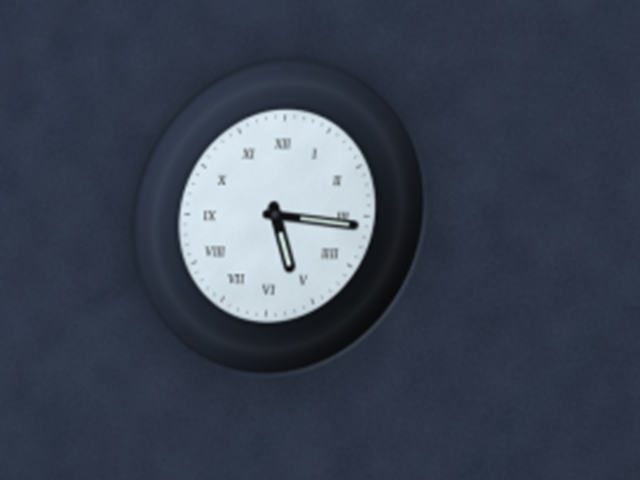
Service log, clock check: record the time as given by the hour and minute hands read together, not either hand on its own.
5:16
